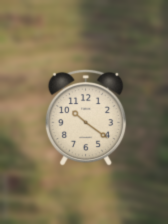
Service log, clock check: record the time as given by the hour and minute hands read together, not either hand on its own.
10:21
